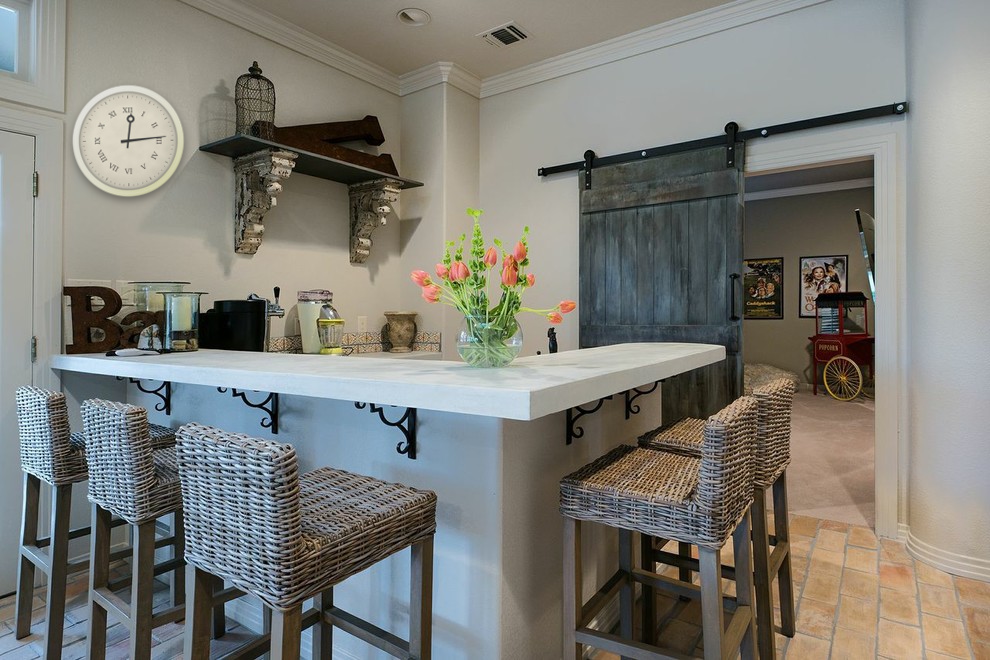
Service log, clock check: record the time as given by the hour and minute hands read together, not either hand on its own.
12:14
